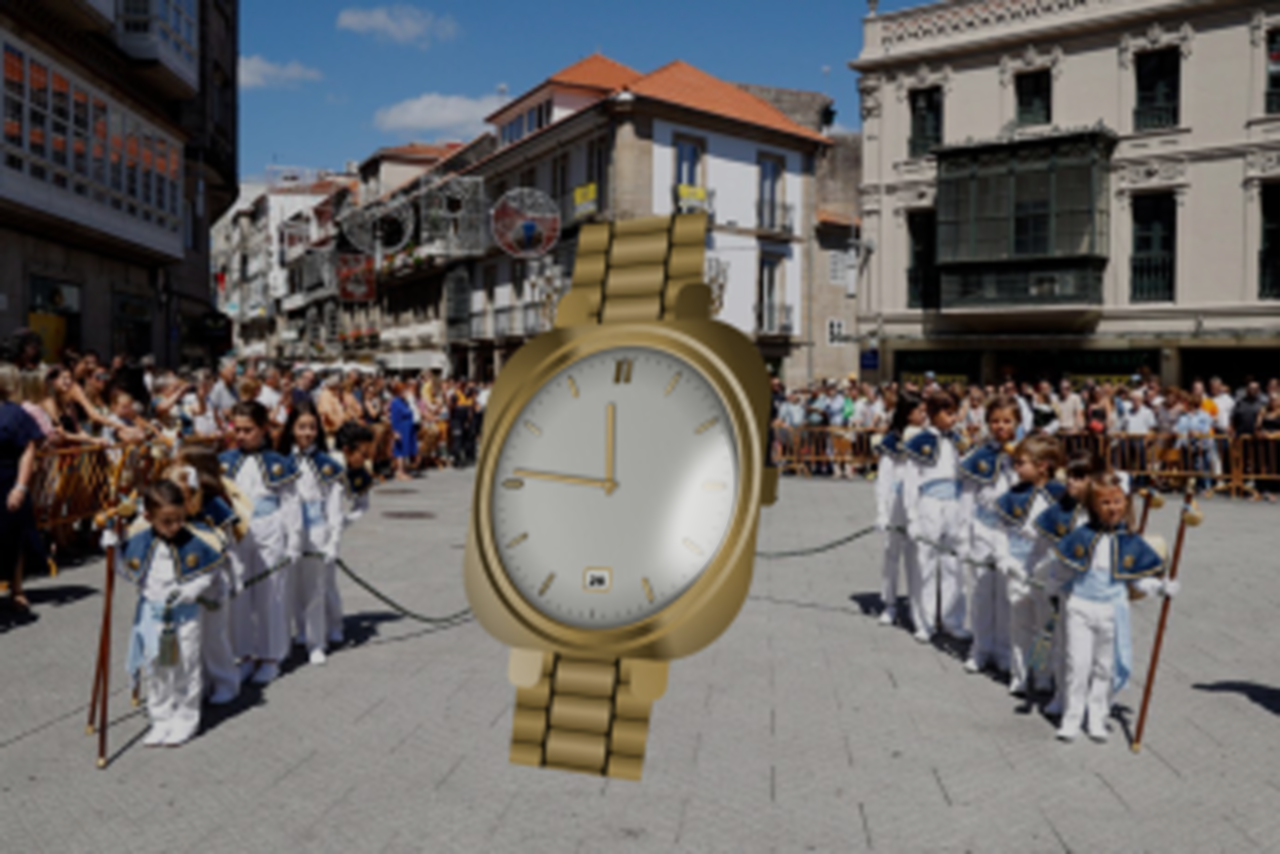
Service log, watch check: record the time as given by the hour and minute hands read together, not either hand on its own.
11:46
